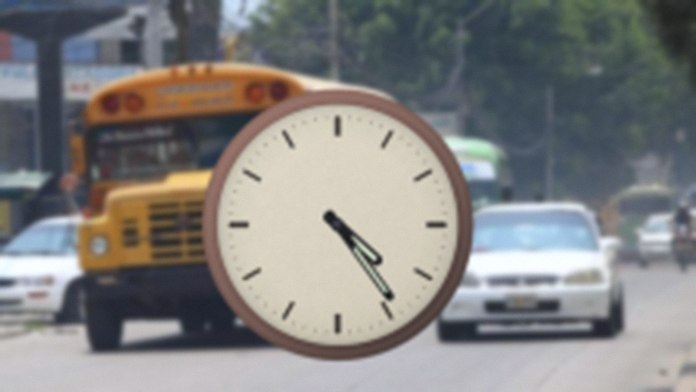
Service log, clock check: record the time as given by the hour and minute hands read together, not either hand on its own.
4:24
